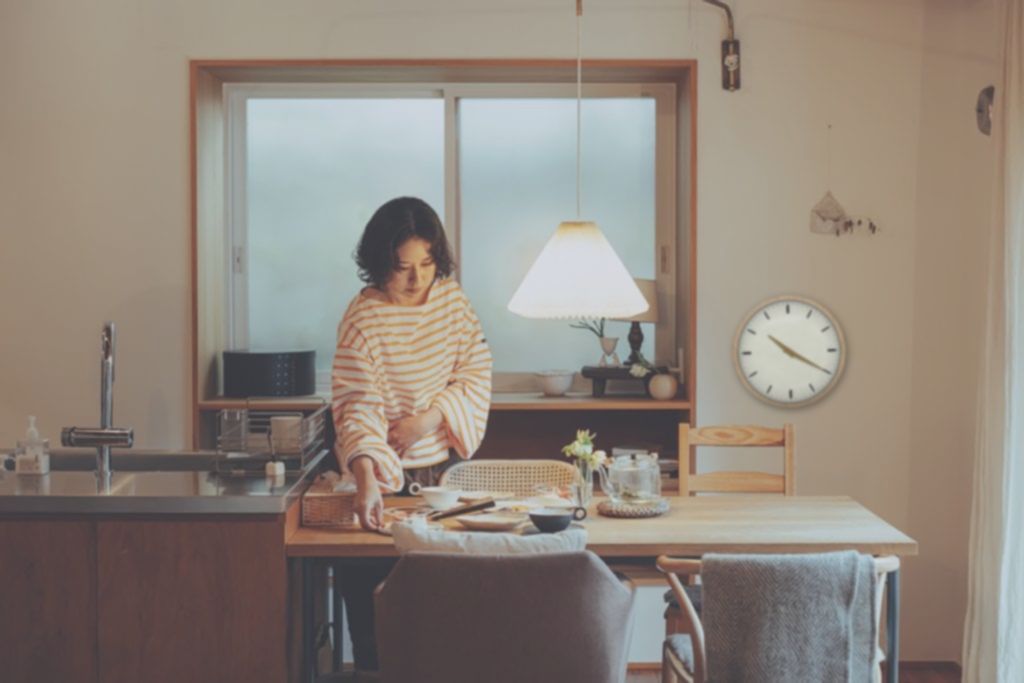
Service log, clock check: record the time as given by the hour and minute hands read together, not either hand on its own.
10:20
